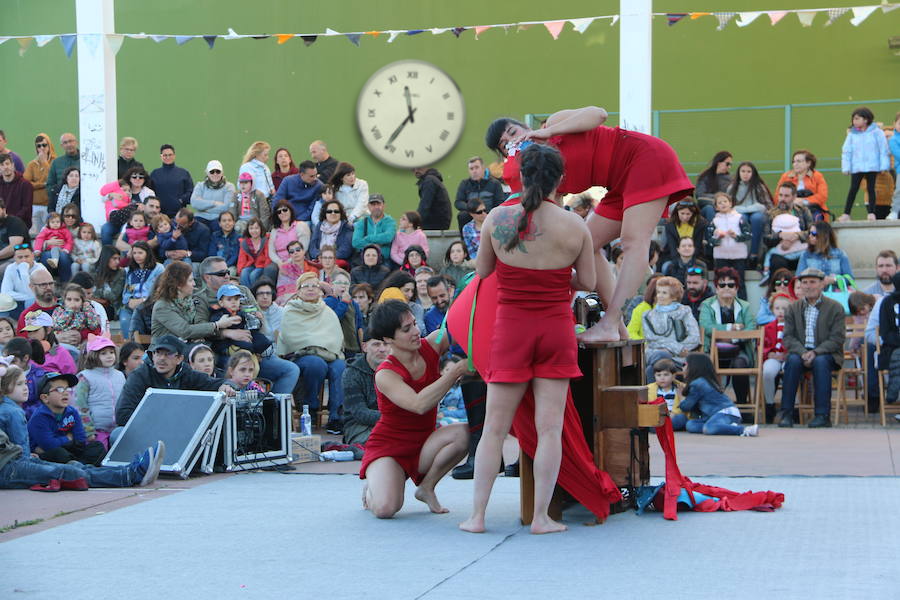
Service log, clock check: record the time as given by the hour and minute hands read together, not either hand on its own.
11:36
